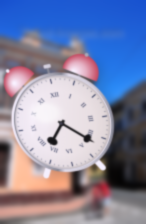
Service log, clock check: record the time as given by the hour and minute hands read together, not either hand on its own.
7:22
